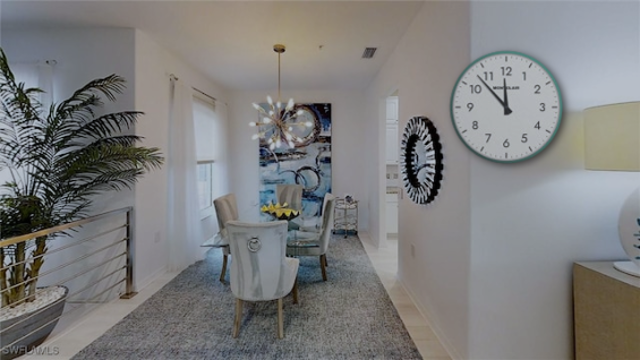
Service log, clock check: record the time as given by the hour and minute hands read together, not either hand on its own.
11:53
